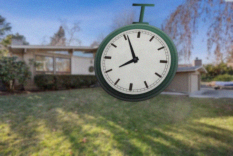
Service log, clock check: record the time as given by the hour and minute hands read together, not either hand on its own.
7:56
